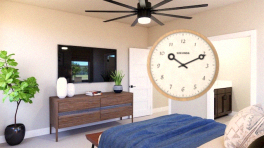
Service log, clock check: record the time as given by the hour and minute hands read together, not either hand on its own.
10:11
